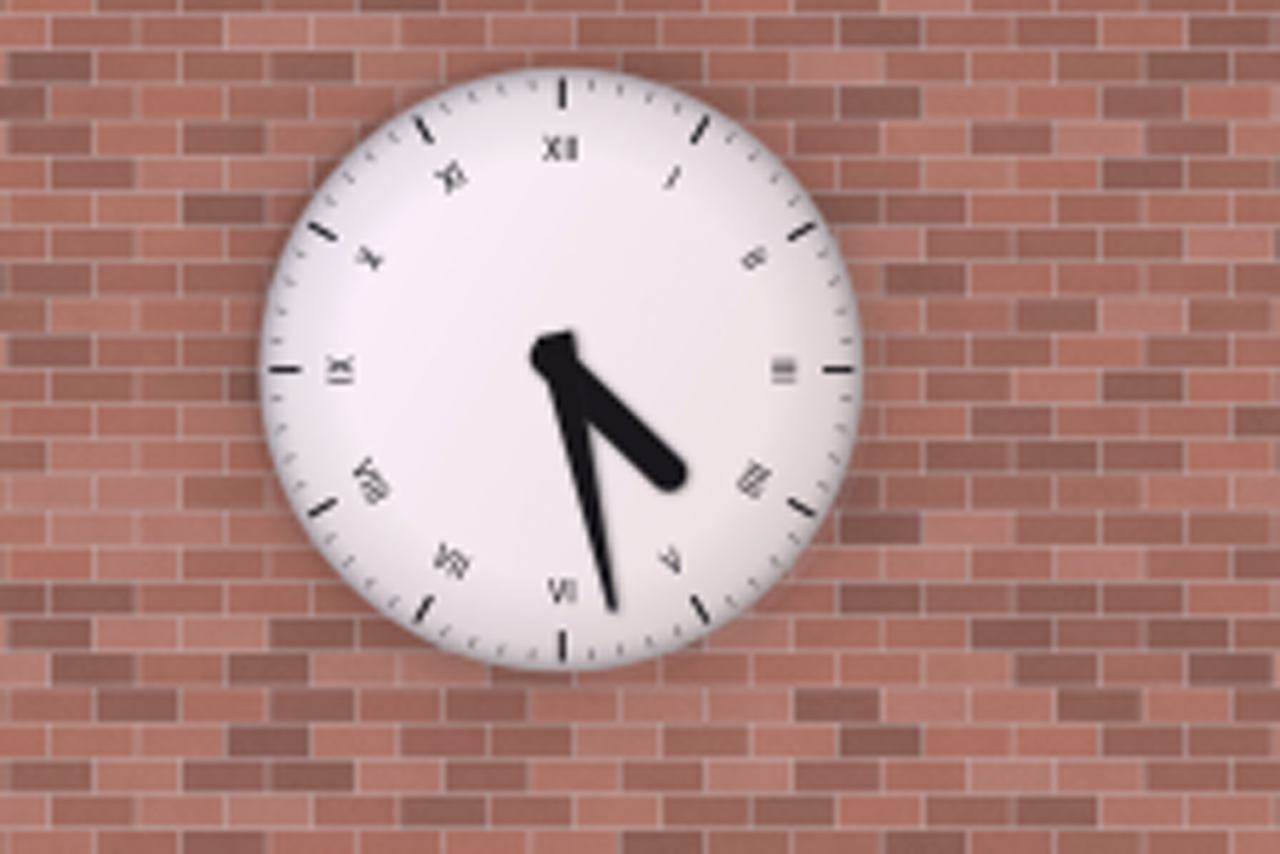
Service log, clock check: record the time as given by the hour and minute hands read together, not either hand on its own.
4:28
